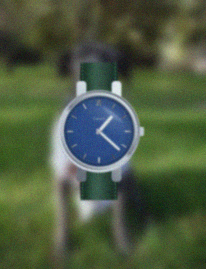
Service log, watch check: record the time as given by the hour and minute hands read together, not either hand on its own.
1:22
